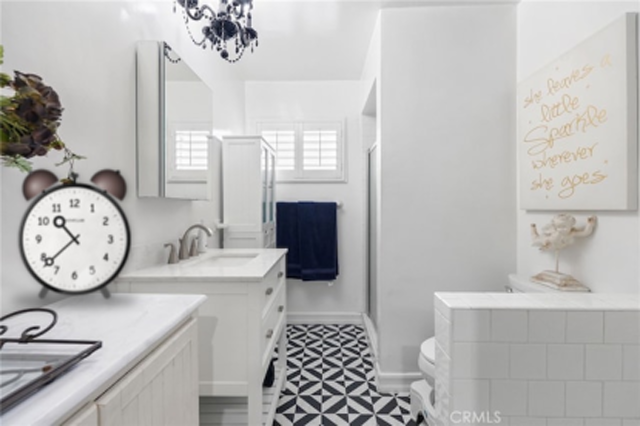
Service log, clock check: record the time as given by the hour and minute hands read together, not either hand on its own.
10:38
